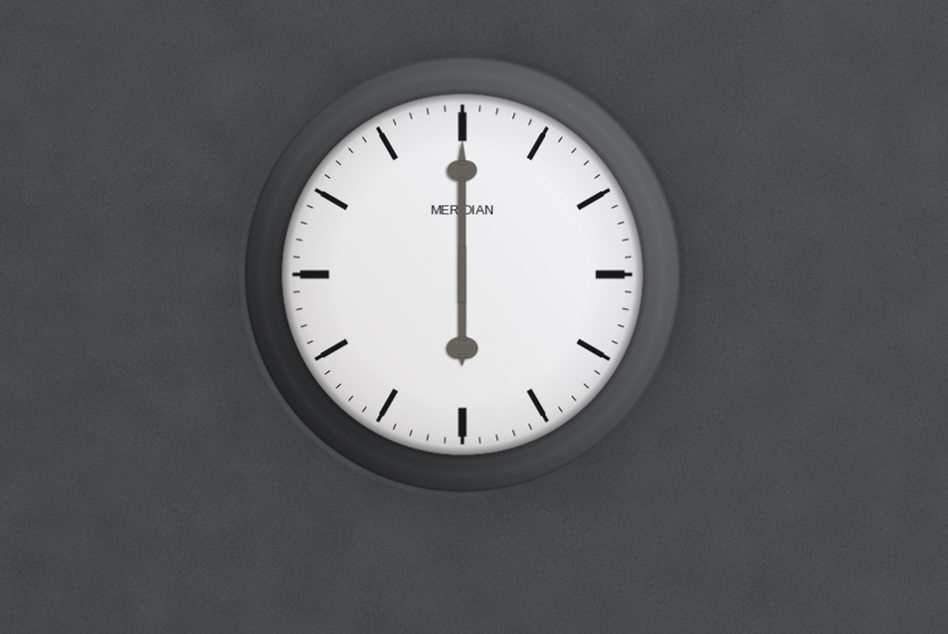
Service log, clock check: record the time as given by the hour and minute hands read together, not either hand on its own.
6:00
